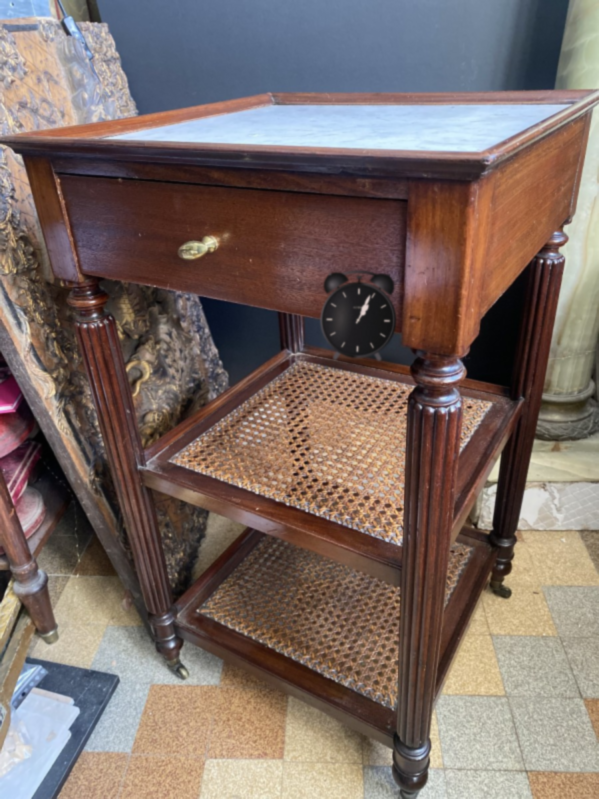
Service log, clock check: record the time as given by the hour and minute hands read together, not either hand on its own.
1:04
